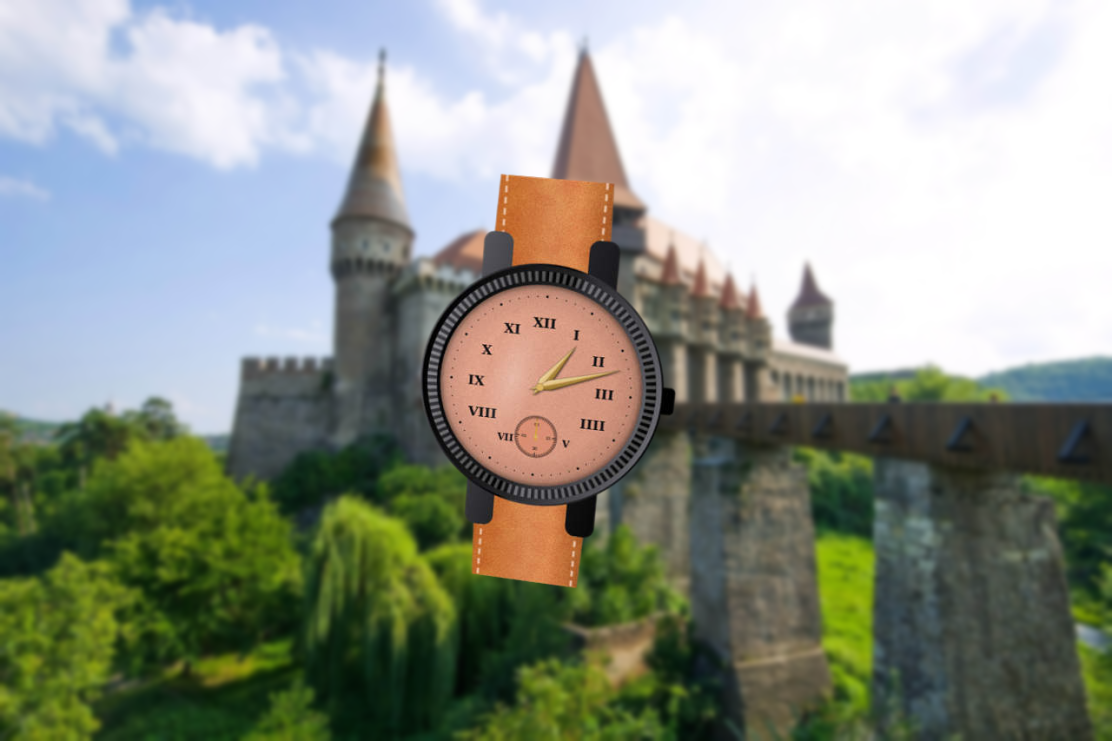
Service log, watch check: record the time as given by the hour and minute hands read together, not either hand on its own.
1:12
